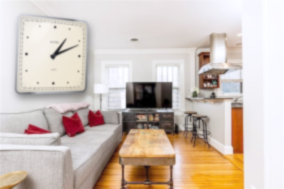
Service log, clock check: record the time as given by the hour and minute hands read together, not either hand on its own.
1:11
